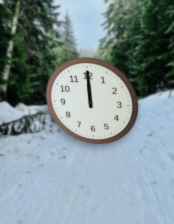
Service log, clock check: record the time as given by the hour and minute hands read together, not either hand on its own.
12:00
